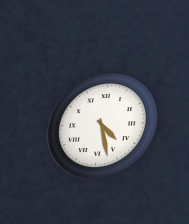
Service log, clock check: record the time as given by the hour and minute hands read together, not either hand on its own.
4:27
